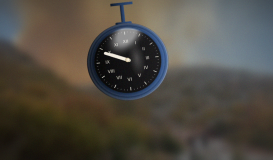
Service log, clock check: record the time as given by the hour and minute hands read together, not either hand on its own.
9:49
